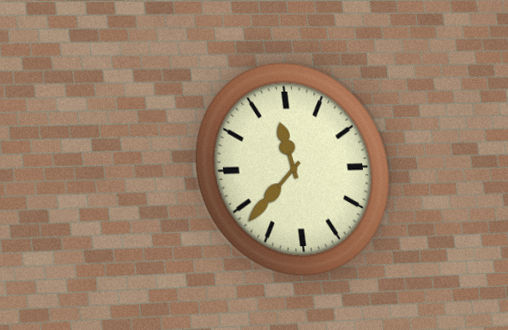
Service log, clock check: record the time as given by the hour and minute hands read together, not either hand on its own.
11:38
